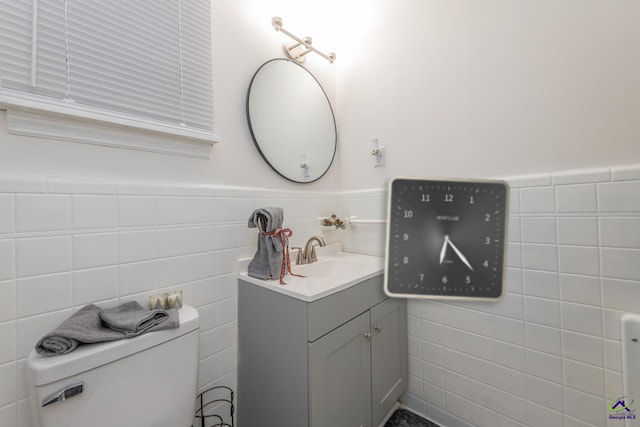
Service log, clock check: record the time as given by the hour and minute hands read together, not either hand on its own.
6:23
